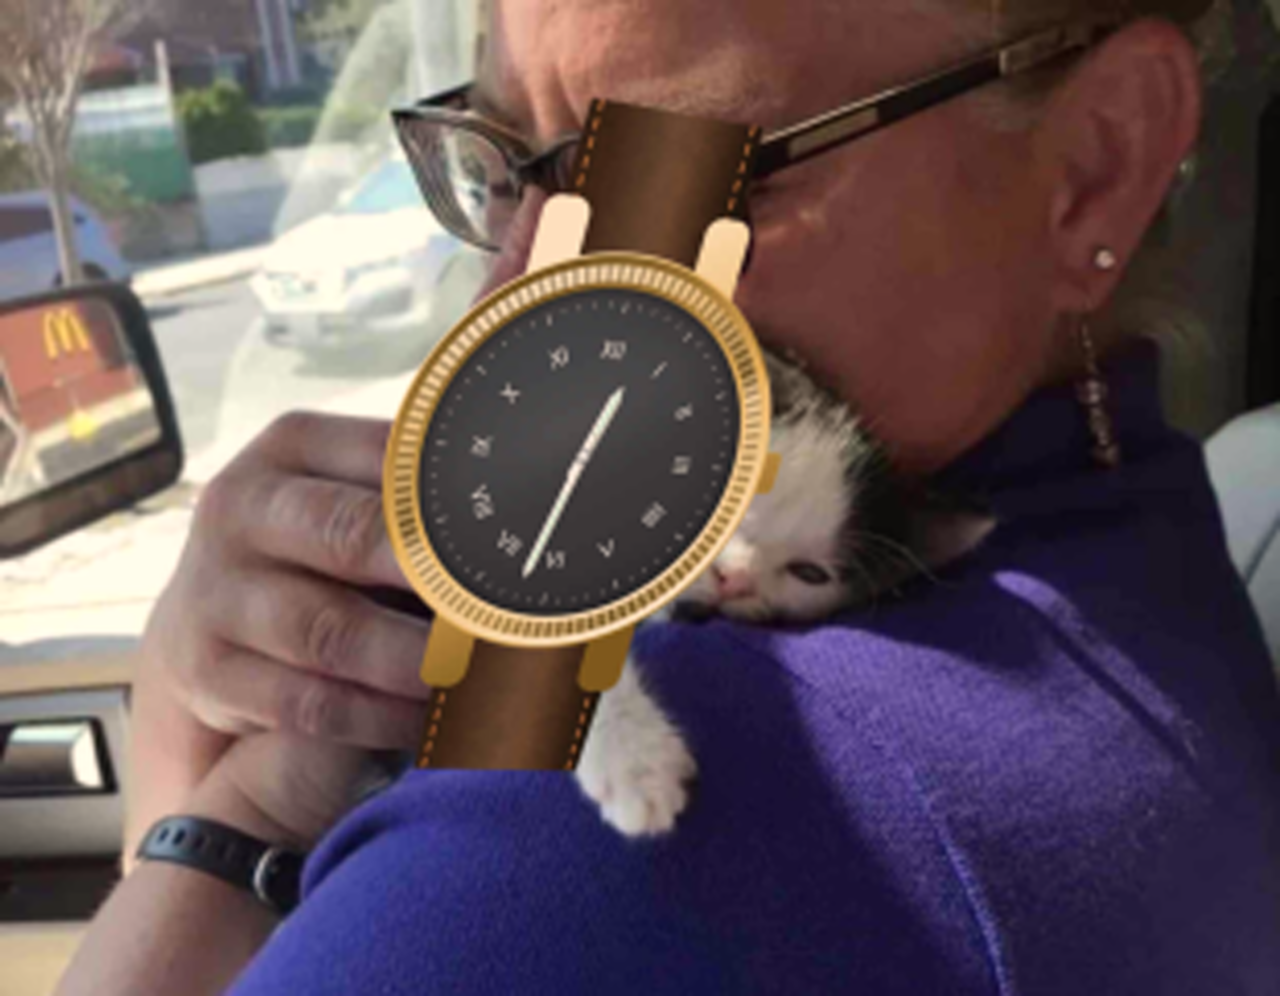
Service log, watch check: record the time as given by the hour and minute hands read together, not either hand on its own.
12:32
